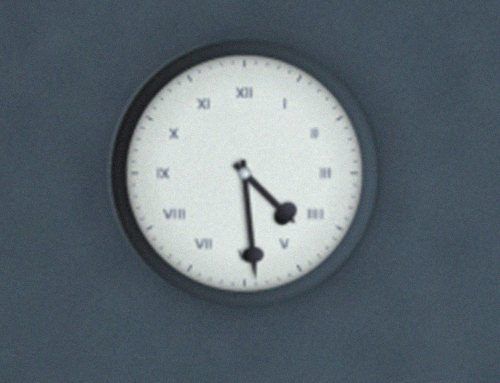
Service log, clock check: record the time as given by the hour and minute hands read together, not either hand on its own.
4:29
